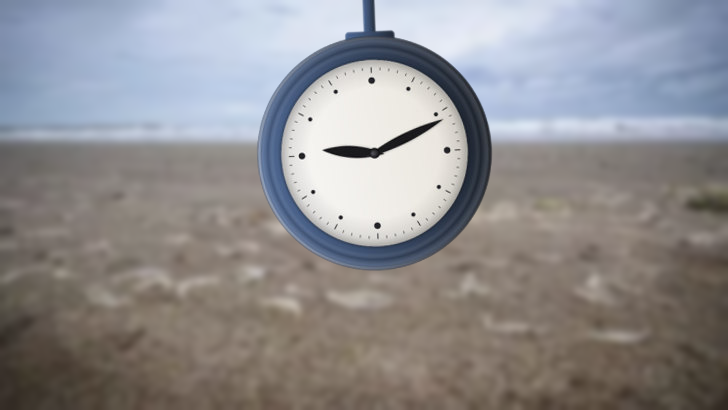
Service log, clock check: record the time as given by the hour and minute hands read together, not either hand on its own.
9:11
